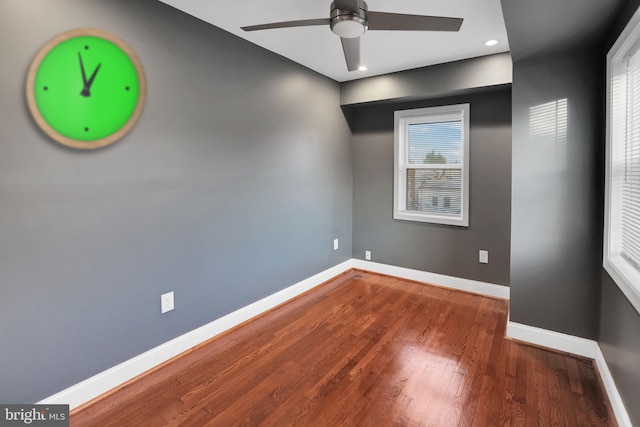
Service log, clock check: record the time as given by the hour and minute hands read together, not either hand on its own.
12:58
